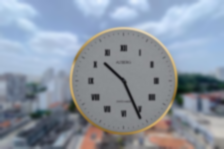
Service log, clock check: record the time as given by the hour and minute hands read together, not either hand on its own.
10:26
